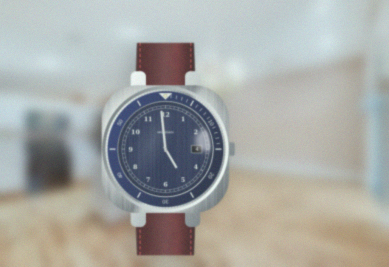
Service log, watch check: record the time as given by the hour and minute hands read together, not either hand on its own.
4:59
